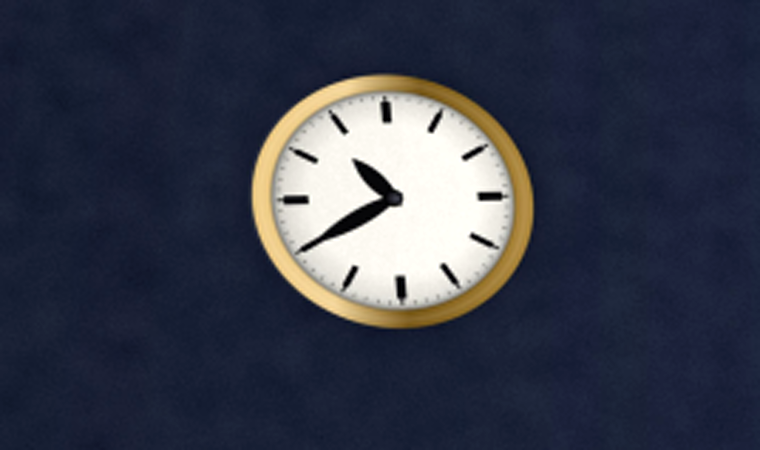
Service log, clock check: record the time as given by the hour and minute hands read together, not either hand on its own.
10:40
